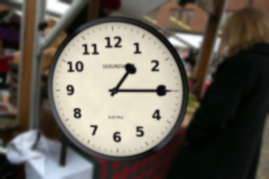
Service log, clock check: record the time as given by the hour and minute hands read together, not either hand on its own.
1:15
